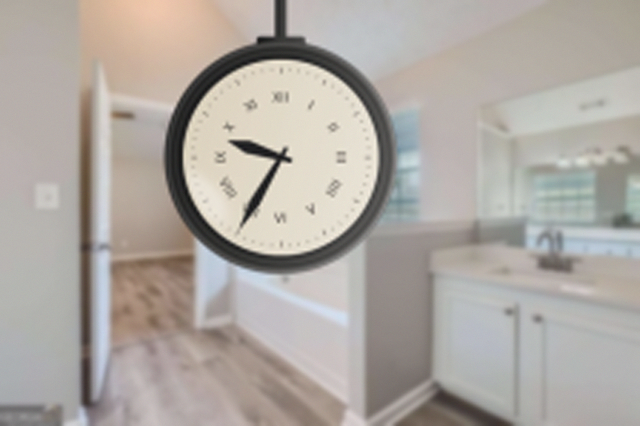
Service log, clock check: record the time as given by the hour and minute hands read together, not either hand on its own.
9:35
